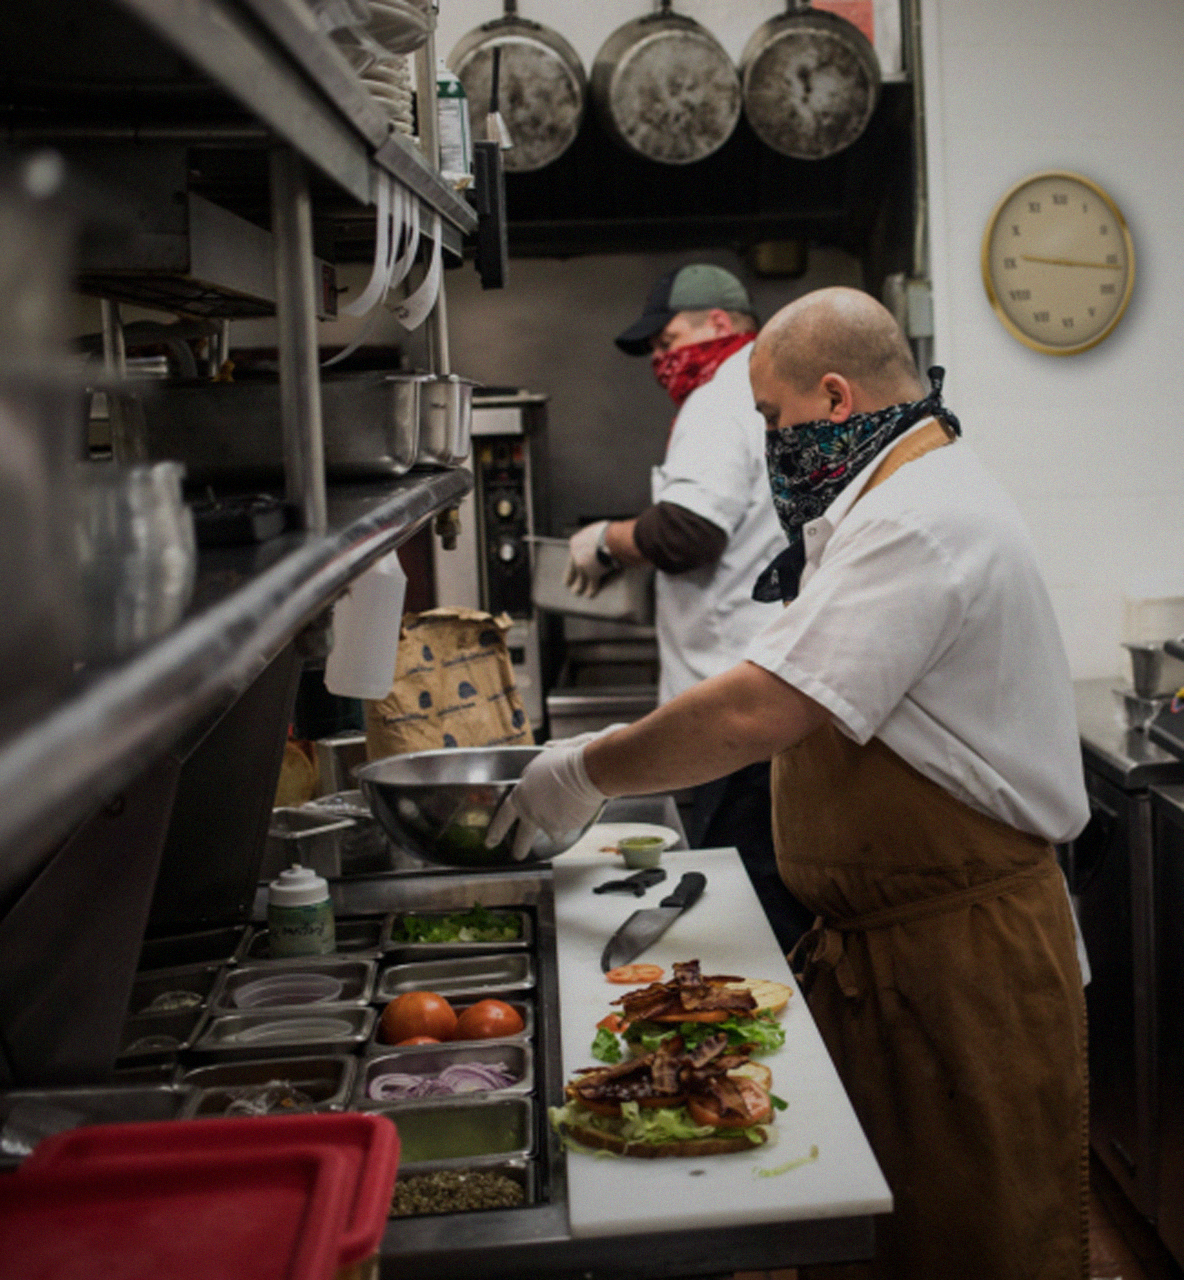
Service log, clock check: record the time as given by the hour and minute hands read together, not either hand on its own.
9:16
